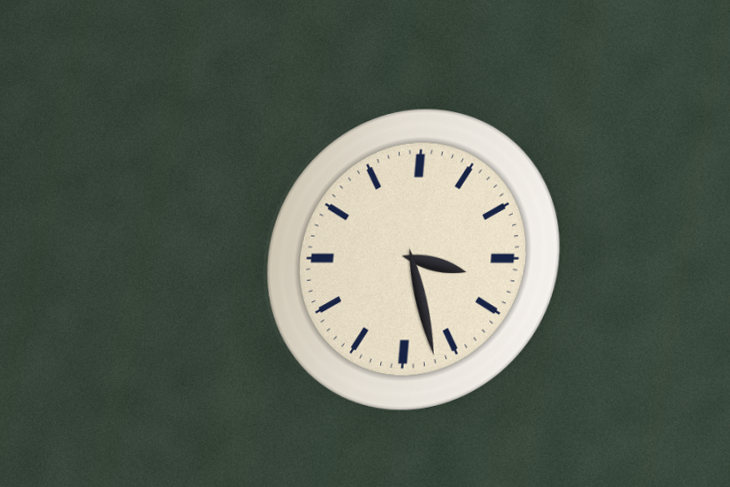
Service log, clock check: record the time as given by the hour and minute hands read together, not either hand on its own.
3:27
